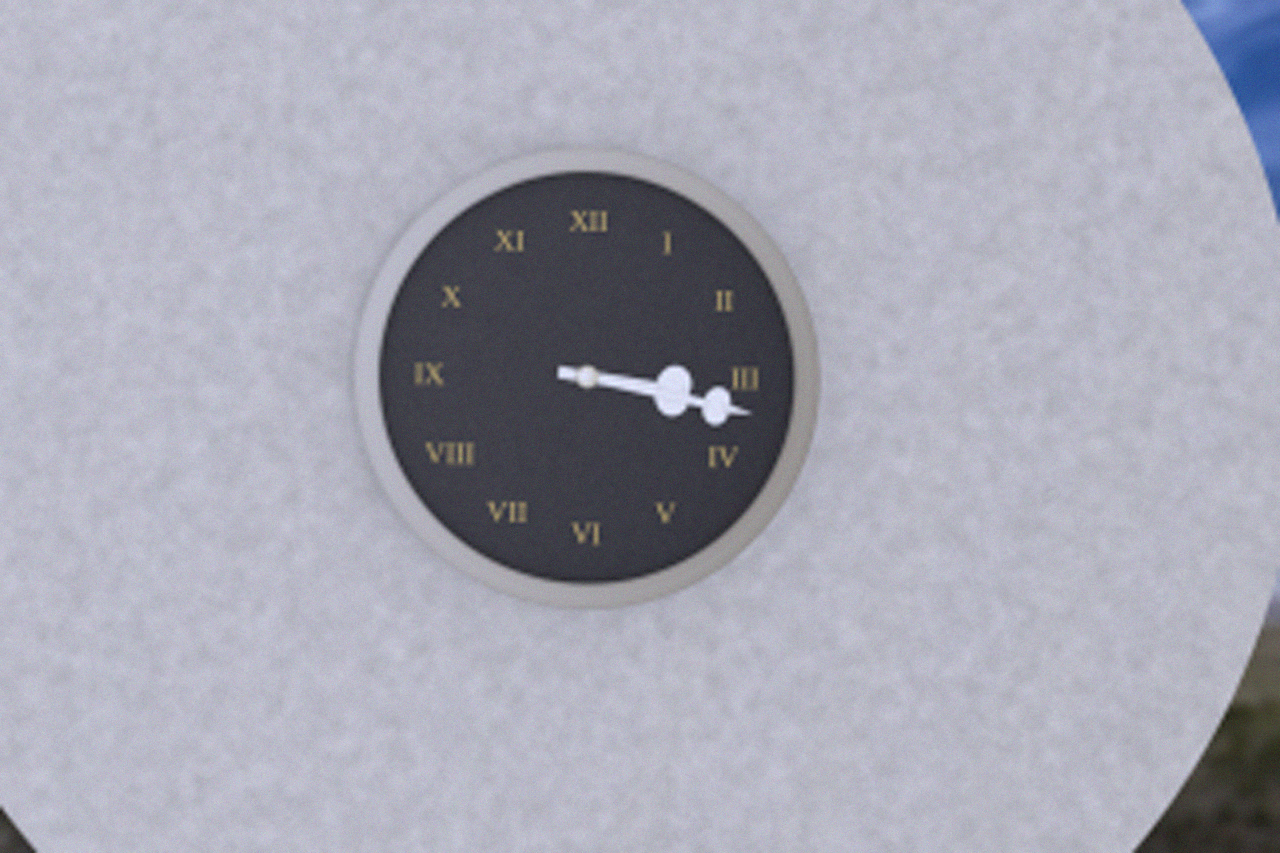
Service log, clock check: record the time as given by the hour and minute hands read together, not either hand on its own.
3:17
